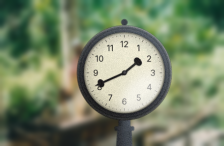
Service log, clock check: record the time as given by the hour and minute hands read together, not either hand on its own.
1:41
